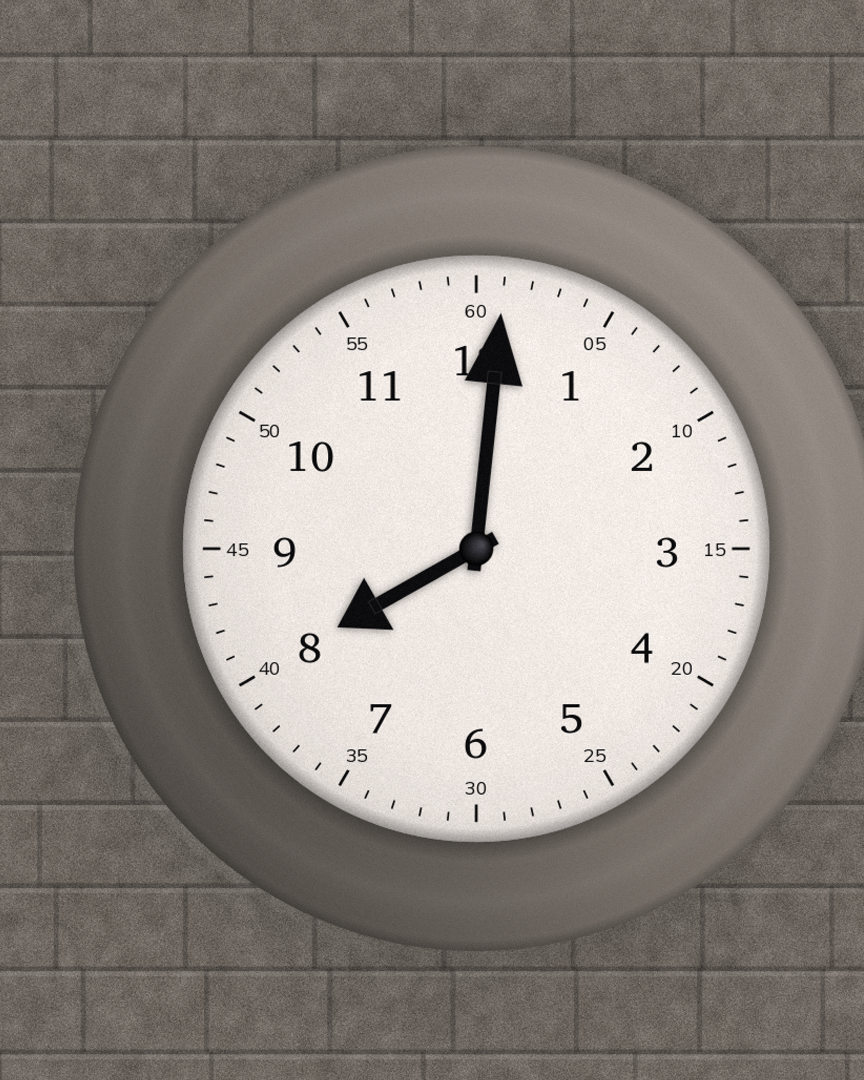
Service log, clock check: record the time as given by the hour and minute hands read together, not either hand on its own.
8:01
